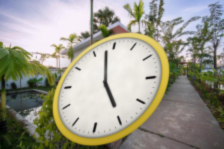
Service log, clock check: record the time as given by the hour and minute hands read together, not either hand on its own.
4:58
